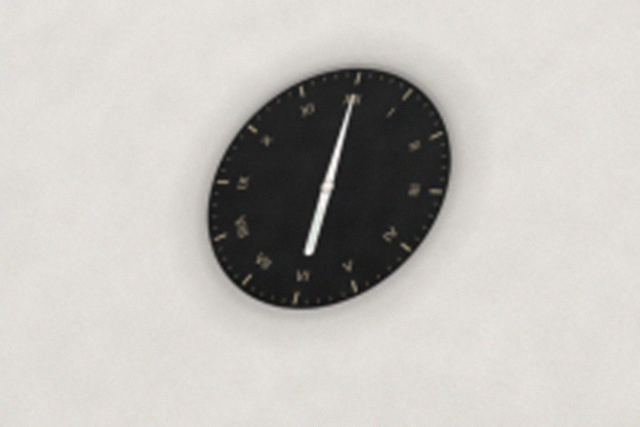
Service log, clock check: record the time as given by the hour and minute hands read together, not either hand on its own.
6:00
